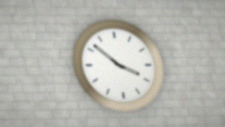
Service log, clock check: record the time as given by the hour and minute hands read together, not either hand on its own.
3:52
